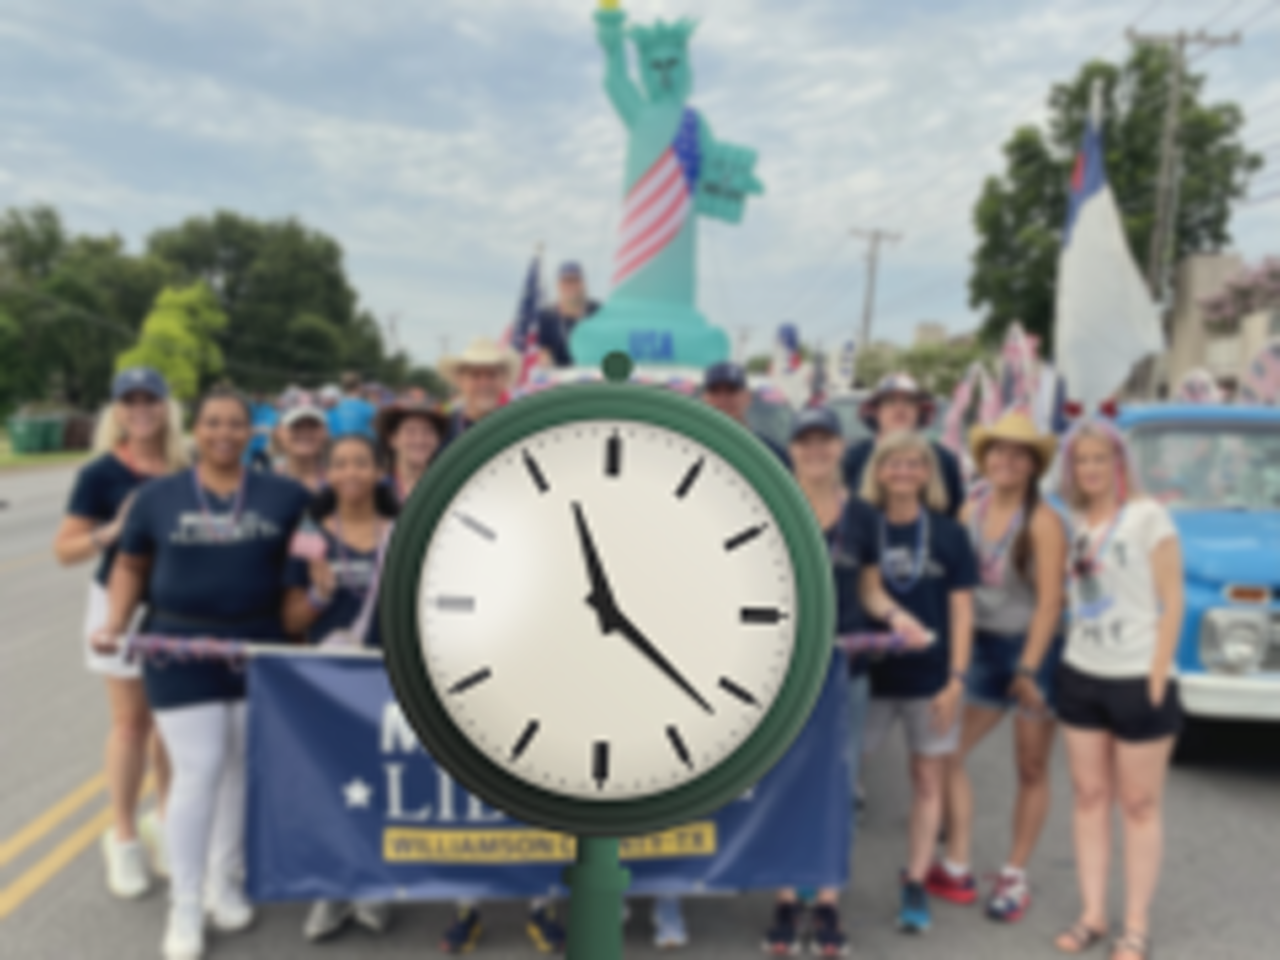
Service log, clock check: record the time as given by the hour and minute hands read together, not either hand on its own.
11:22
